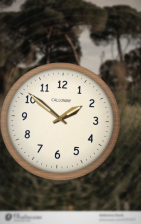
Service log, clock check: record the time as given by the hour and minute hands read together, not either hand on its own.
1:51
